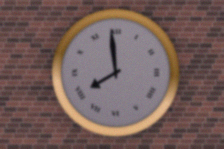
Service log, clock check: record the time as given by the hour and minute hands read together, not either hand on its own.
7:59
